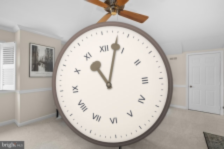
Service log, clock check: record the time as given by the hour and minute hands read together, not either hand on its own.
11:03
